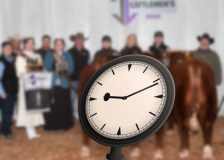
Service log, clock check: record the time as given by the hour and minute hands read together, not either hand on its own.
9:11
